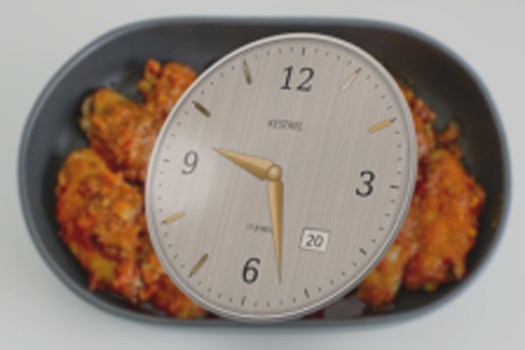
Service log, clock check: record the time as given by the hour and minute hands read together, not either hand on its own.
9:27
